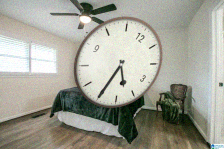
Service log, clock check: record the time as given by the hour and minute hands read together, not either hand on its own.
4:30
